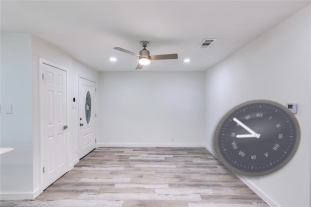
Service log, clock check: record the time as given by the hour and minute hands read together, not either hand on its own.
8:51
